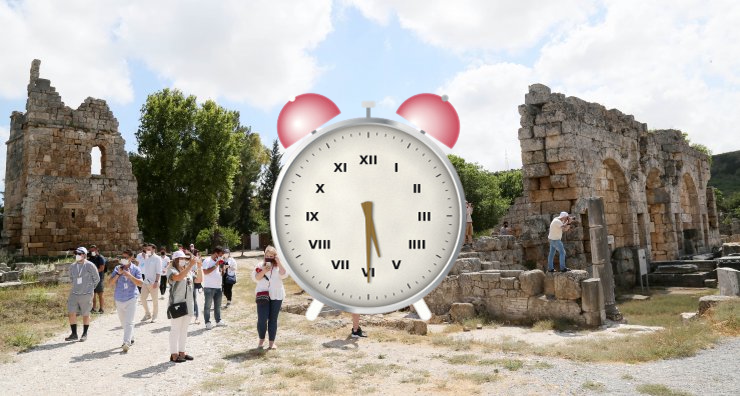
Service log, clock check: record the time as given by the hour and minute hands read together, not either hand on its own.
5:30
